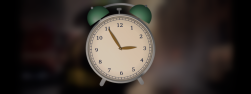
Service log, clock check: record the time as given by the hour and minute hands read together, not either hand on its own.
2:55
